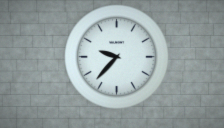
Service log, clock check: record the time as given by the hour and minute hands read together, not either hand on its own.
9:37
